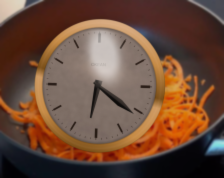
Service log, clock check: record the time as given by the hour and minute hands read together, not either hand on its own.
6:21
